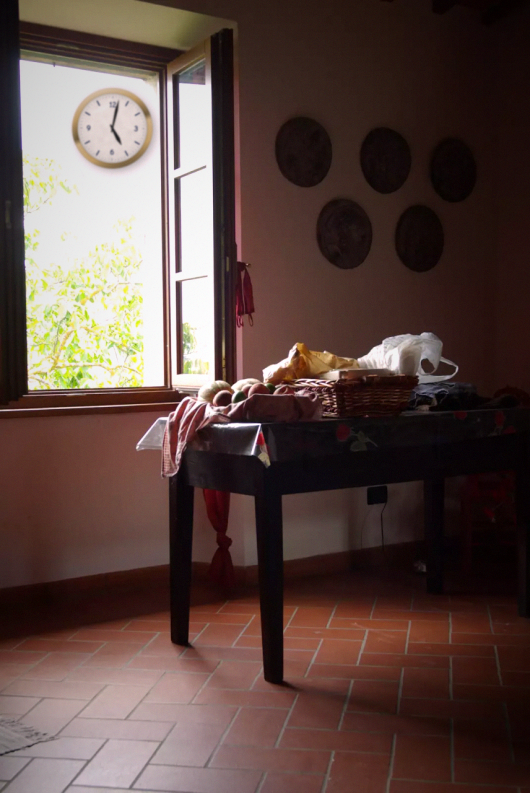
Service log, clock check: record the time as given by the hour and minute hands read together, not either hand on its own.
5:02
